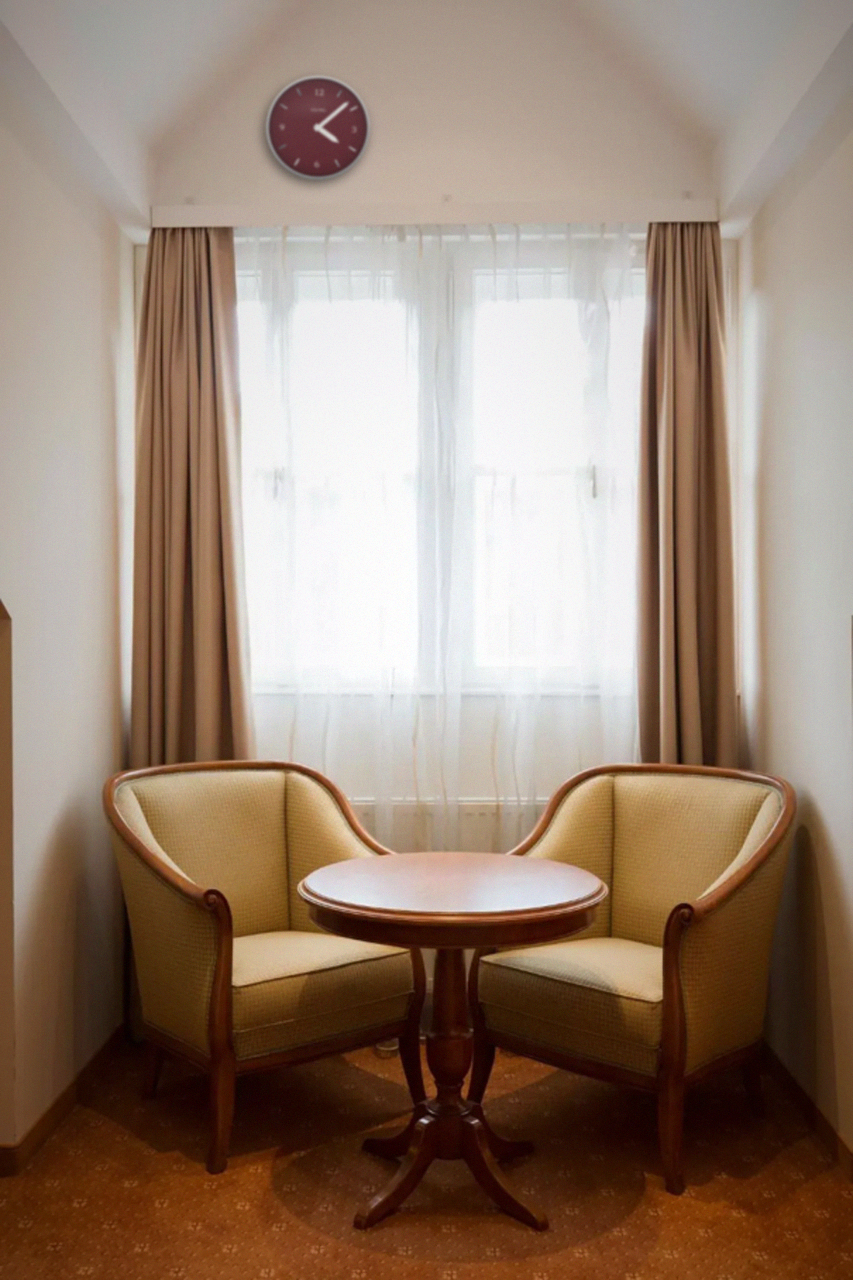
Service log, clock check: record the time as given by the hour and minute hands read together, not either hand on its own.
4:08
